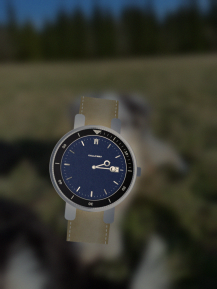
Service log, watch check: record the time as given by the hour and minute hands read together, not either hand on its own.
2:15
